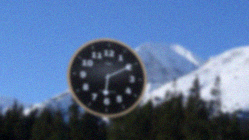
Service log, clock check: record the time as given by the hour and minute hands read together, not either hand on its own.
6:10
